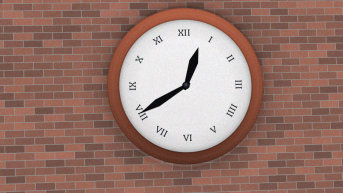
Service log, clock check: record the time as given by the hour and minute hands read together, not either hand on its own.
12:40
